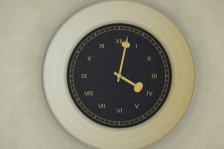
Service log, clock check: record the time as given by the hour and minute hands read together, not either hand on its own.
4:02
